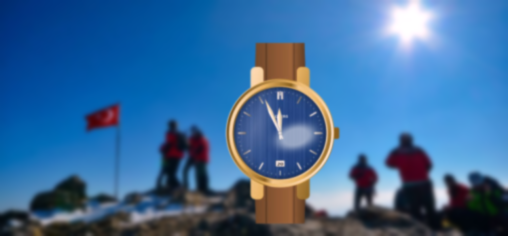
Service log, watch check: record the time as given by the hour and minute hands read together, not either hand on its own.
11:56
